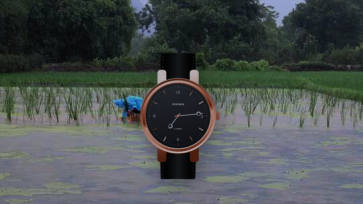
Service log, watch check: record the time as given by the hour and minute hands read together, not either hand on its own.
7:14
